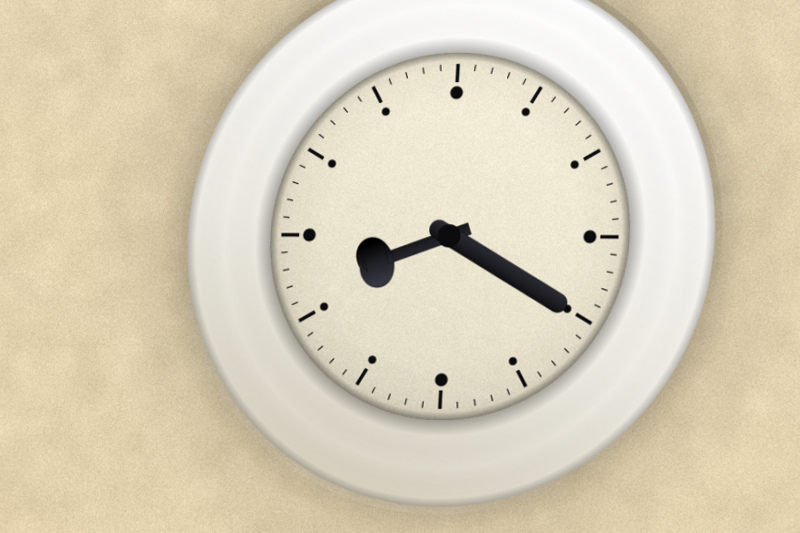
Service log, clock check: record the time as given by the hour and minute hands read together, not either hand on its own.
8:20
